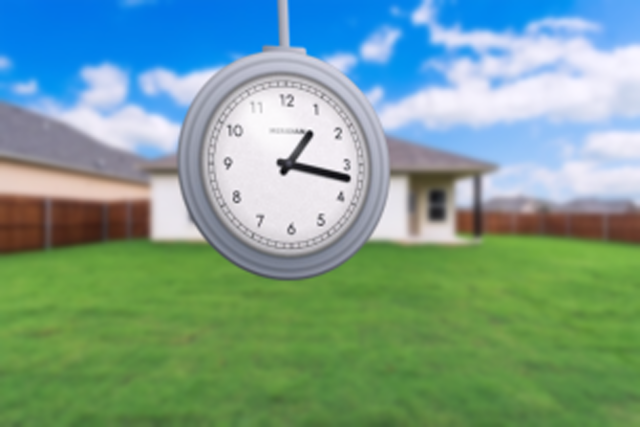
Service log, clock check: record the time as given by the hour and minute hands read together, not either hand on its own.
1:17
